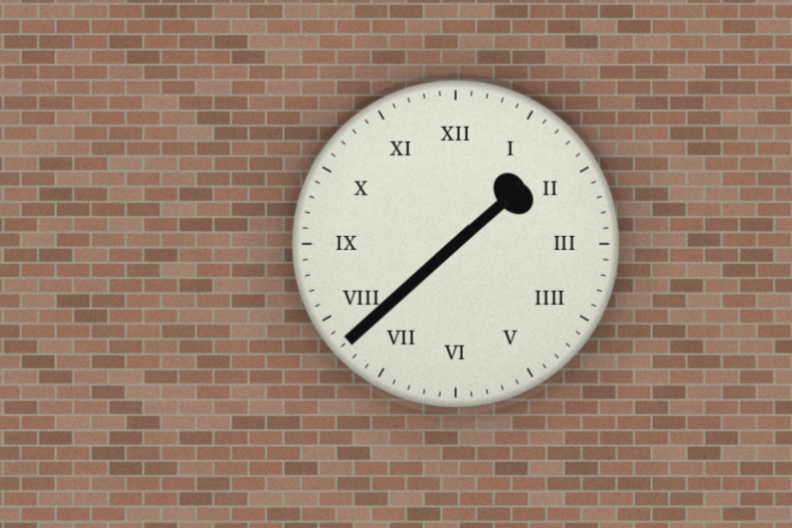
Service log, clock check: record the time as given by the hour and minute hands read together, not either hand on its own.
1:38
